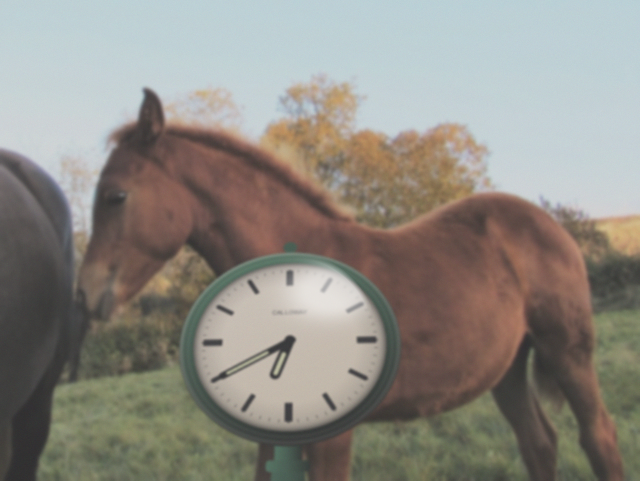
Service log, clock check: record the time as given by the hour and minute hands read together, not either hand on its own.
6:40
